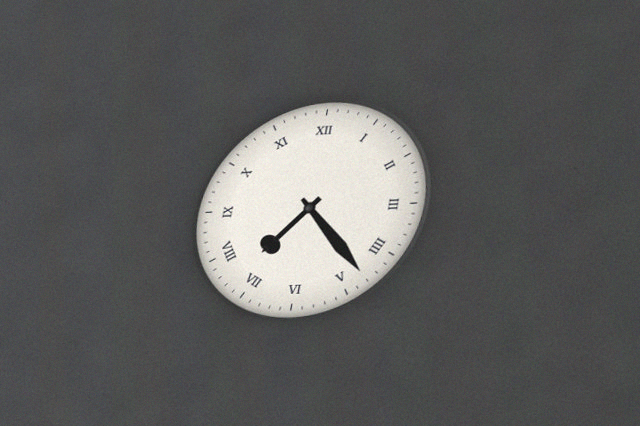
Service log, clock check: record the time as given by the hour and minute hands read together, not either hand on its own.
7:23
